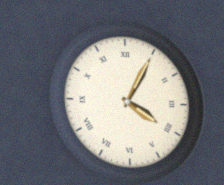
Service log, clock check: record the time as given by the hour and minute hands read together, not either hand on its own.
4:05
